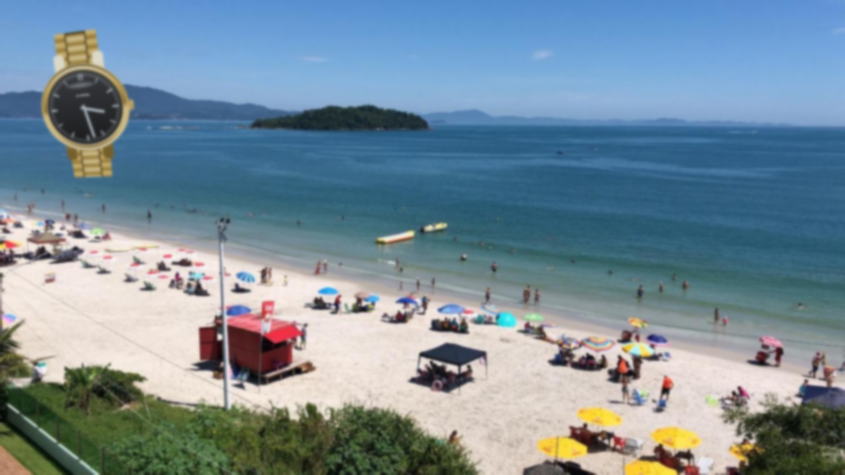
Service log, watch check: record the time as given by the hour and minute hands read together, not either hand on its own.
3:28
